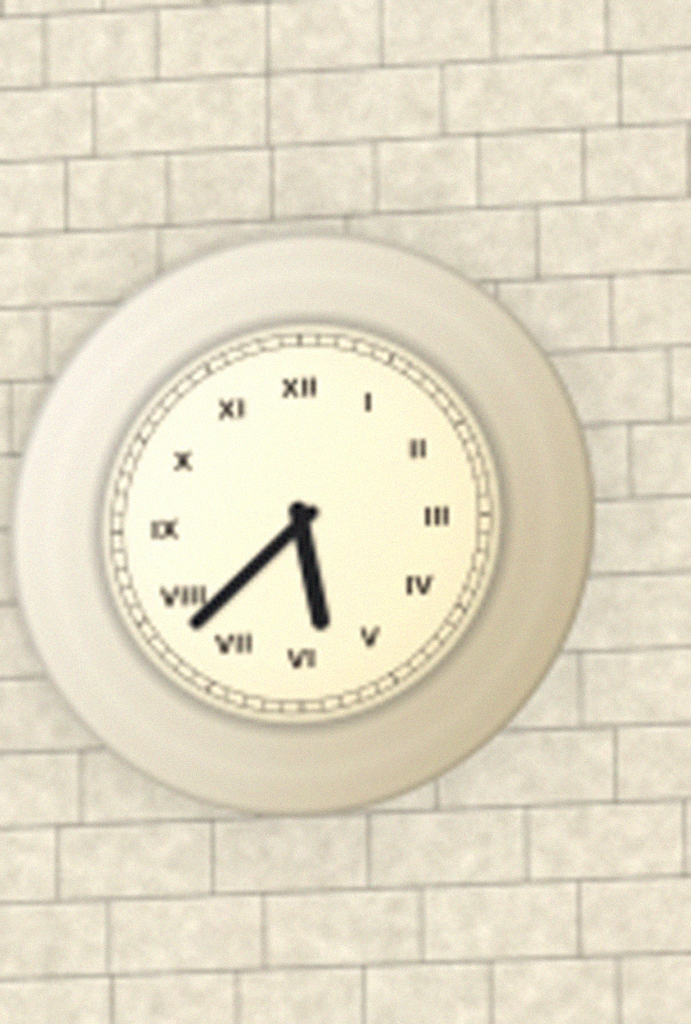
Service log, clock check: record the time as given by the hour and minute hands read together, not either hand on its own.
5:38
